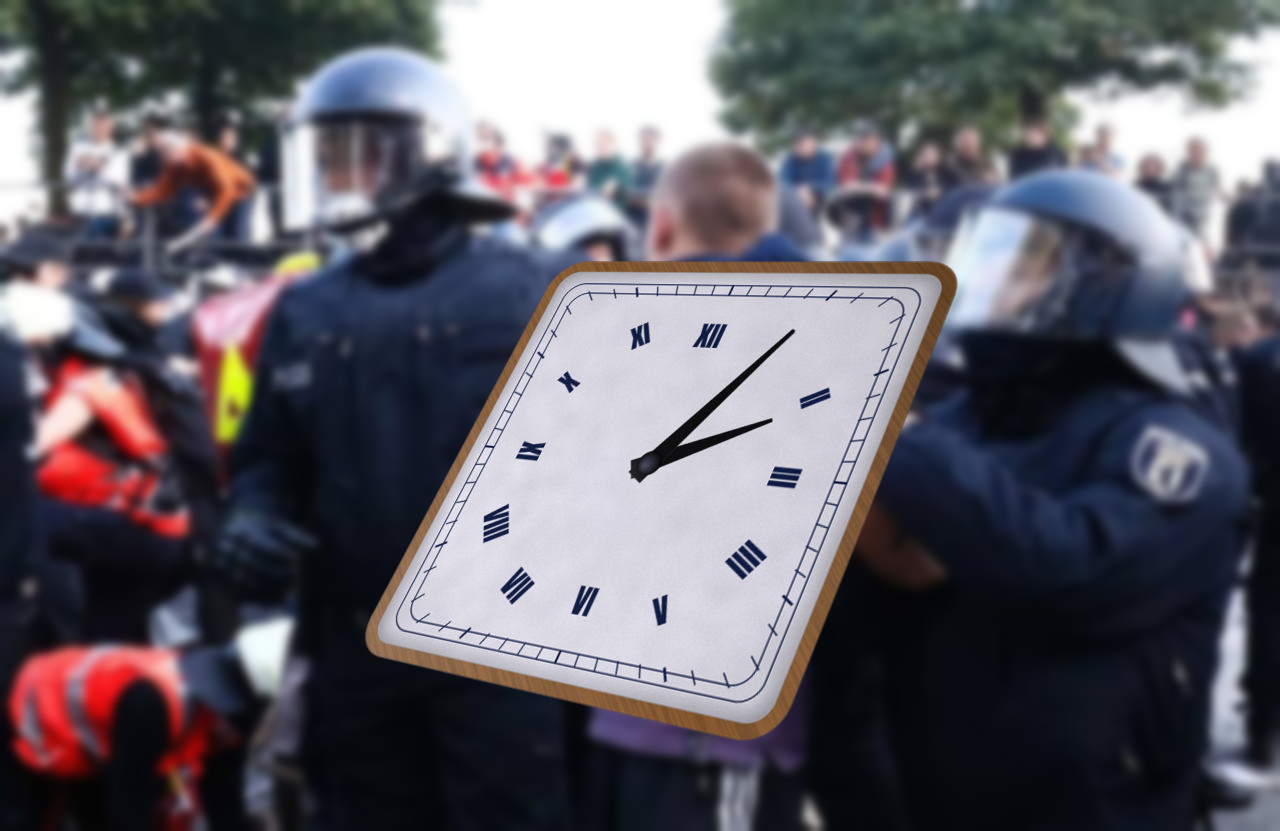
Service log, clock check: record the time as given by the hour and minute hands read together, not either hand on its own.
2:05
